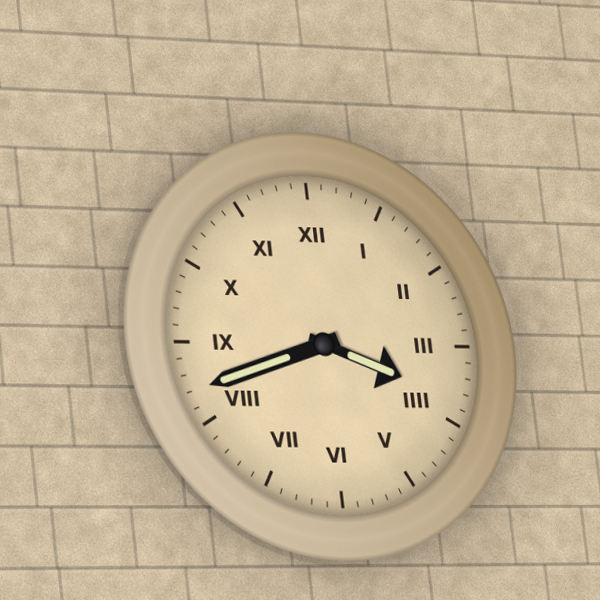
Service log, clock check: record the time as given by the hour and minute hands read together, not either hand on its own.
3:42
